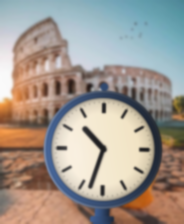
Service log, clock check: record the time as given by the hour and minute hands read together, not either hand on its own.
10:33
